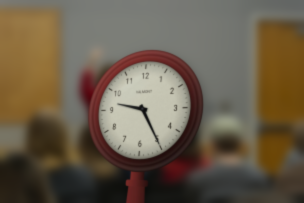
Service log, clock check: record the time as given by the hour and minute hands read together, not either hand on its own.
9:25
